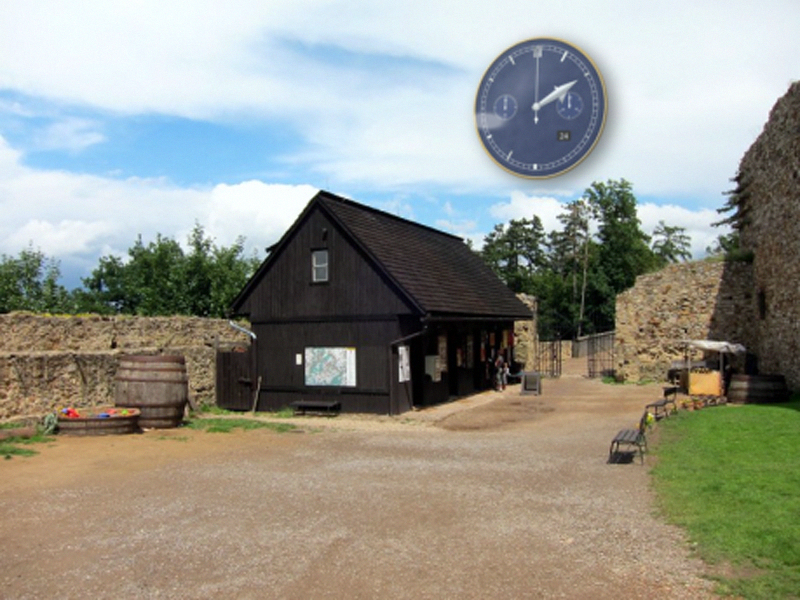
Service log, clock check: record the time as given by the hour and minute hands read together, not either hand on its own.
2:10
